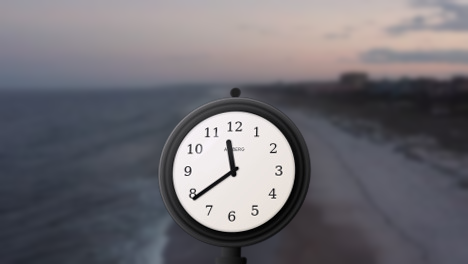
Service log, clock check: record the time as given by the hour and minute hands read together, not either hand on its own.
11:39
